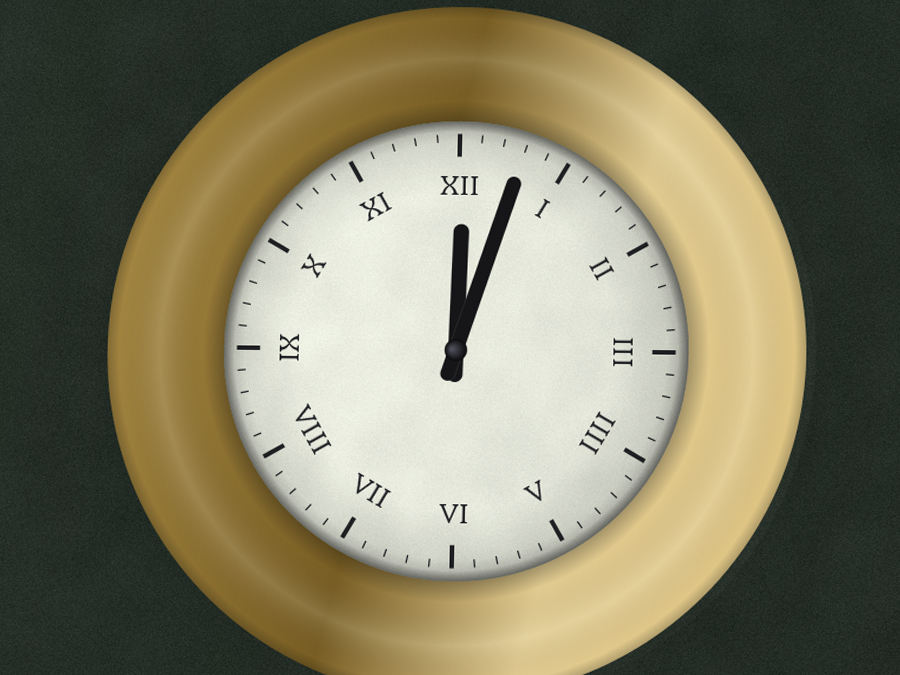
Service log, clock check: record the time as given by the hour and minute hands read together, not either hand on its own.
12:03
